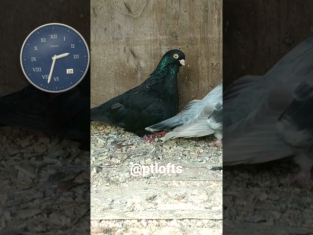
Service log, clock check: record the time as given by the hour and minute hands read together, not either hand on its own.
2:33
